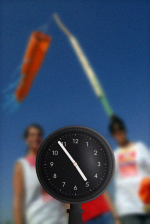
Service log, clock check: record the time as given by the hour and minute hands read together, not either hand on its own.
4:54
